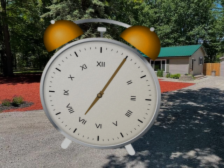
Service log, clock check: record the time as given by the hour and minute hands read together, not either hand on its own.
7:05
